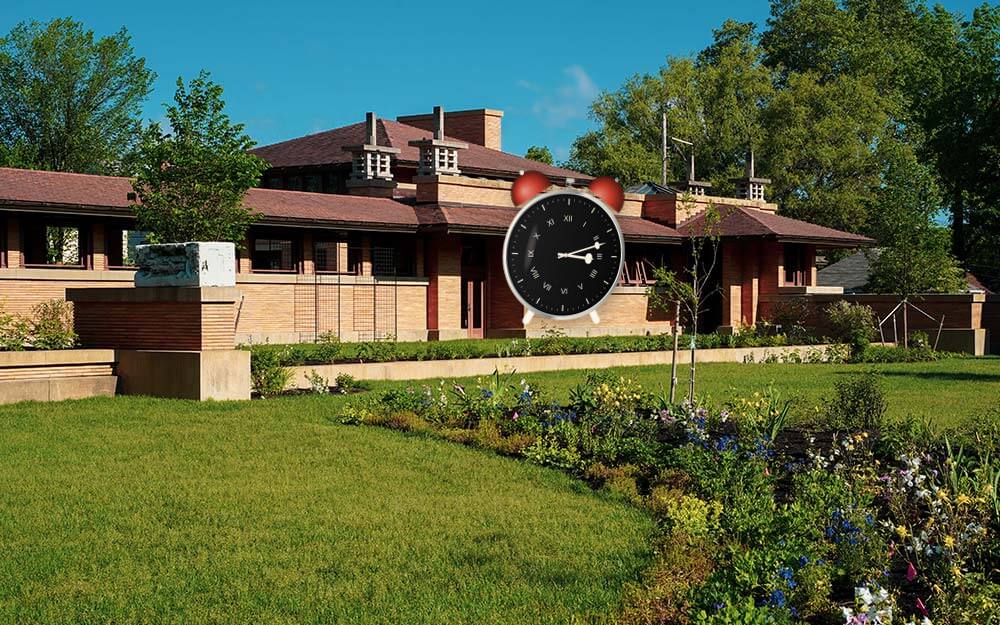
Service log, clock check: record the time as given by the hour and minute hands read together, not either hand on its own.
3:12
